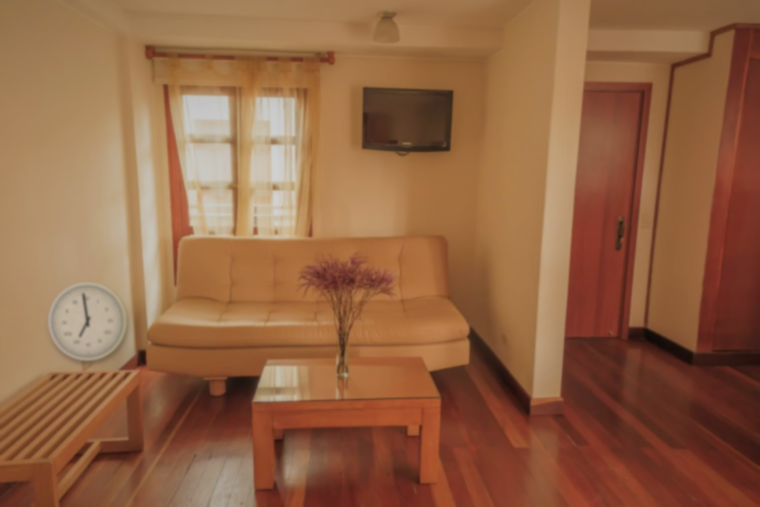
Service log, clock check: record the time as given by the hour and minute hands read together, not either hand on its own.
6:59
